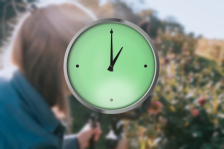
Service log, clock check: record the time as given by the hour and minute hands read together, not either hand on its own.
1:00
